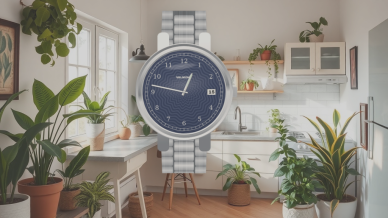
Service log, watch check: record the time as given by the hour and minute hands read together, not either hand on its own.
12:47
